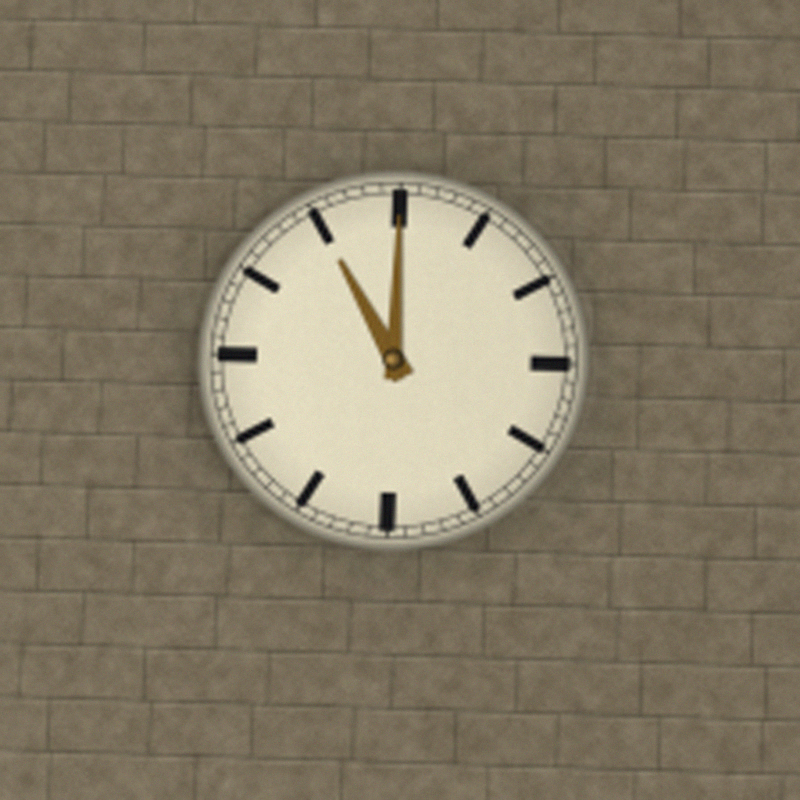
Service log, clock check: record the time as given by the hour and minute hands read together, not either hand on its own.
11:00
